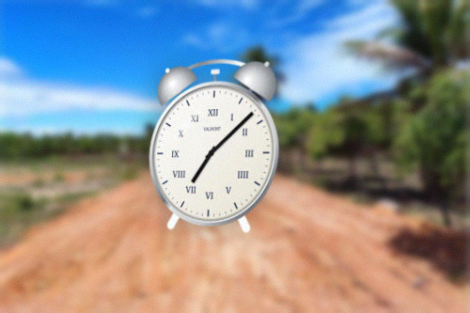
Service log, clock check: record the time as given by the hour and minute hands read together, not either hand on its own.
7:08
